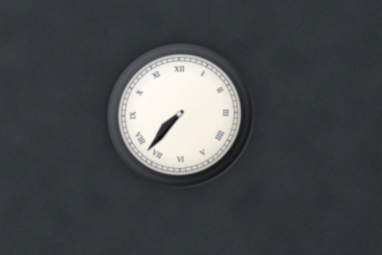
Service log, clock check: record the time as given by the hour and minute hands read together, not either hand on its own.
7:37
